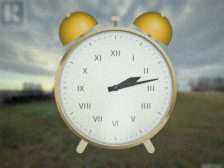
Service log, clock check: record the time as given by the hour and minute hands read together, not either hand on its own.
2:13
